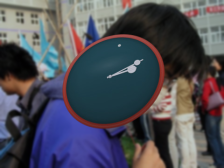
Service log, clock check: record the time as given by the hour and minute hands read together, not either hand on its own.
2:09
